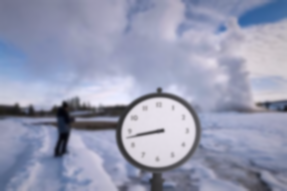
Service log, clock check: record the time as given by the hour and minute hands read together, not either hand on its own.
8:43
